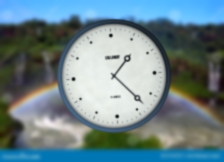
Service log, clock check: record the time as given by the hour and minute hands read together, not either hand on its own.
1:23
